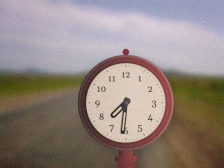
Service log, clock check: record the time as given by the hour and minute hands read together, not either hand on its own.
7:31
